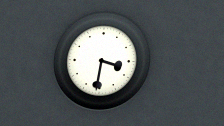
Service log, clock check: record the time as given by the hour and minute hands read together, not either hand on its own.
3:31
